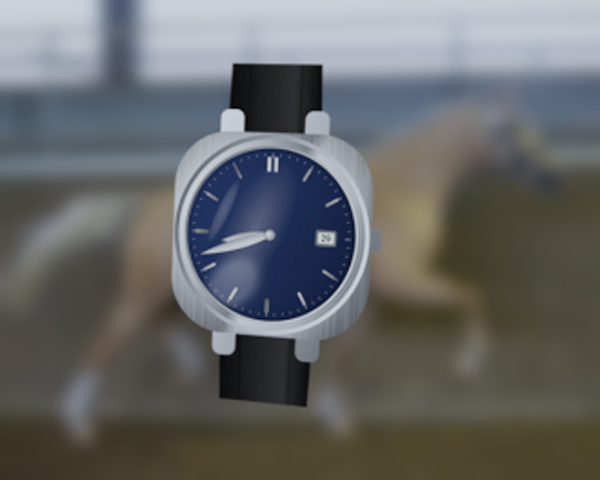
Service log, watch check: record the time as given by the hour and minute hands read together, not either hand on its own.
8:42
